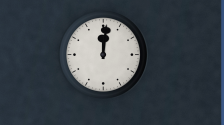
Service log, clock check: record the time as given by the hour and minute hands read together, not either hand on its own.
12:01
